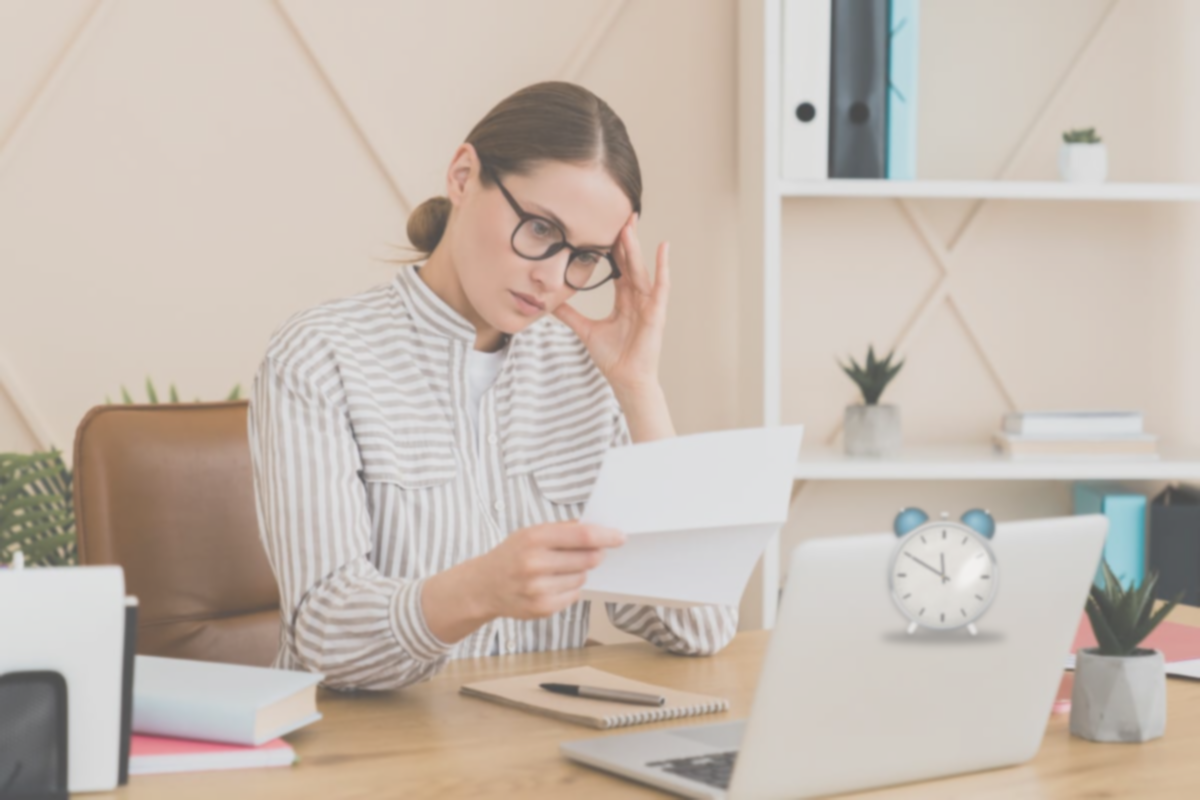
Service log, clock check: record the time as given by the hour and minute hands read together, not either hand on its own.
11:50
